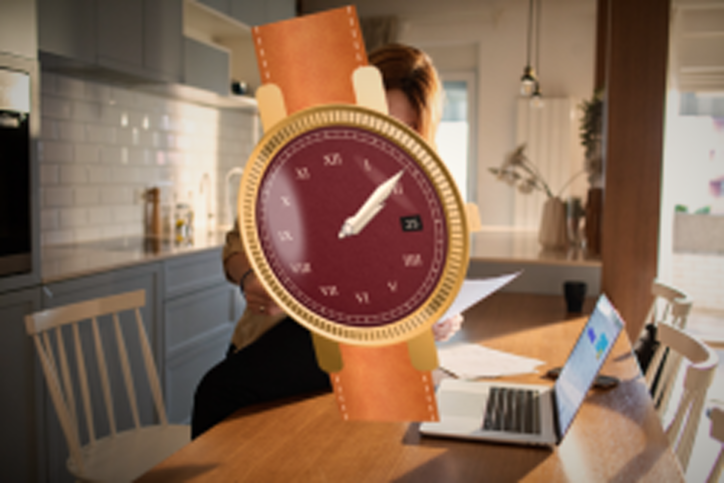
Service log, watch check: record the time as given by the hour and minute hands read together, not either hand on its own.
2:09
